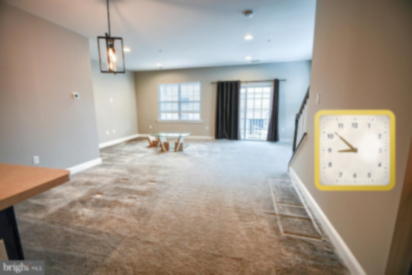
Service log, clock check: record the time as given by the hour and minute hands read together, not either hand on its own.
8:52
